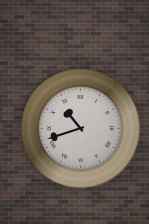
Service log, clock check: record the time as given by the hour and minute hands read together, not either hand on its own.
10:42
